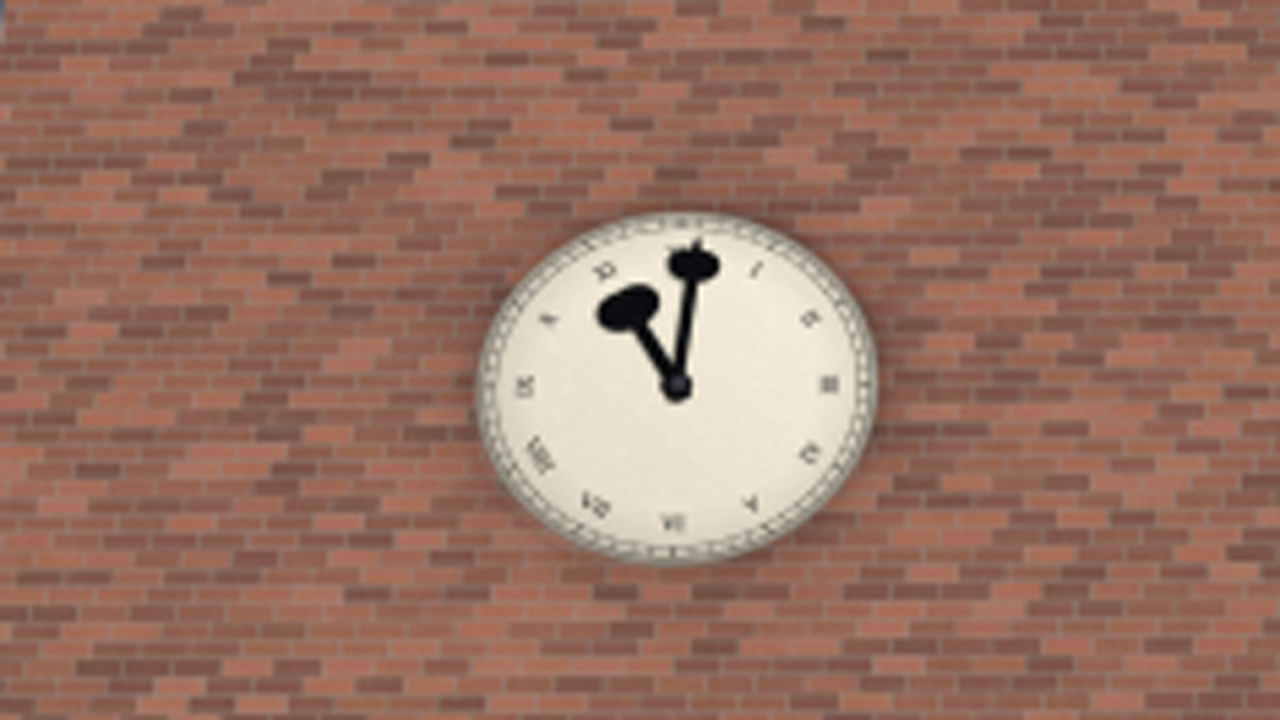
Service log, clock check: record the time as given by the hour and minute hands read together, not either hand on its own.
11:01
